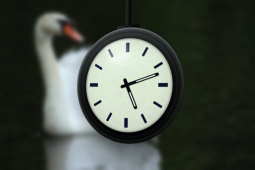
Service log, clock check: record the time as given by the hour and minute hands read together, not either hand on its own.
5:12
